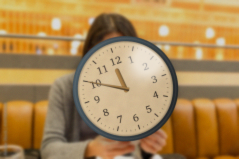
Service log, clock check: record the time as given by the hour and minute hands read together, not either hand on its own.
11:50
